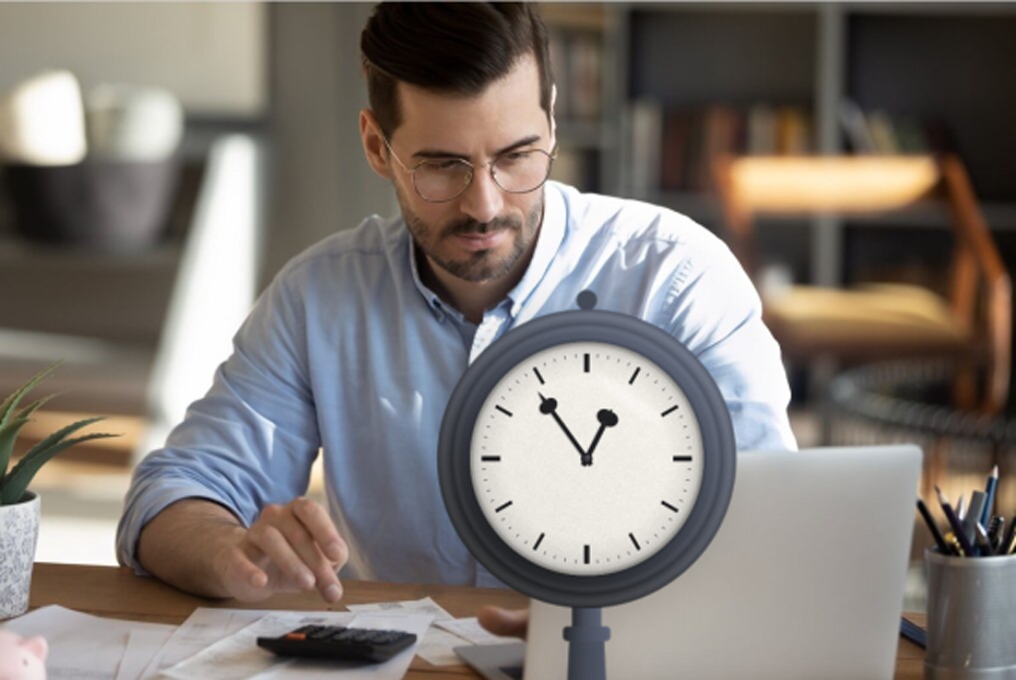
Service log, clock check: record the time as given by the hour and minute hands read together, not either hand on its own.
12:54
